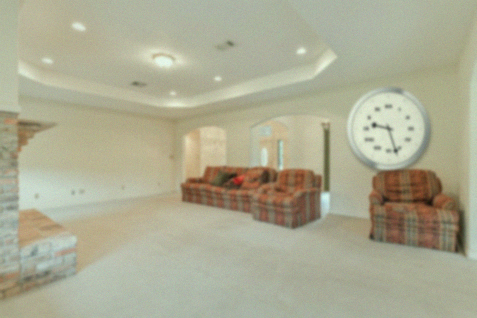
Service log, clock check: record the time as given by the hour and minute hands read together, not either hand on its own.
9:27
